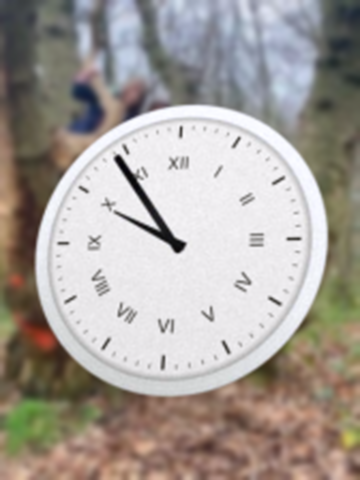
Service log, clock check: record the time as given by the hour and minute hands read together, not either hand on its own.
9:54
